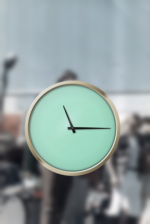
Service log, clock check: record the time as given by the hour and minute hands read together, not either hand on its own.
11:15
